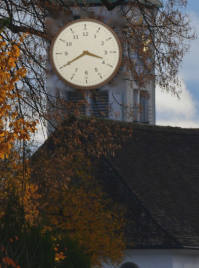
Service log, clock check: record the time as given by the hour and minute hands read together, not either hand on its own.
3:40
